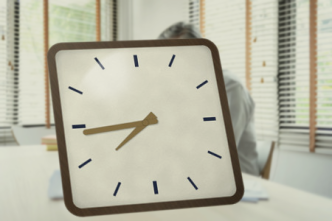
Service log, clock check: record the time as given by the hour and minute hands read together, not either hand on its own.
7:44
